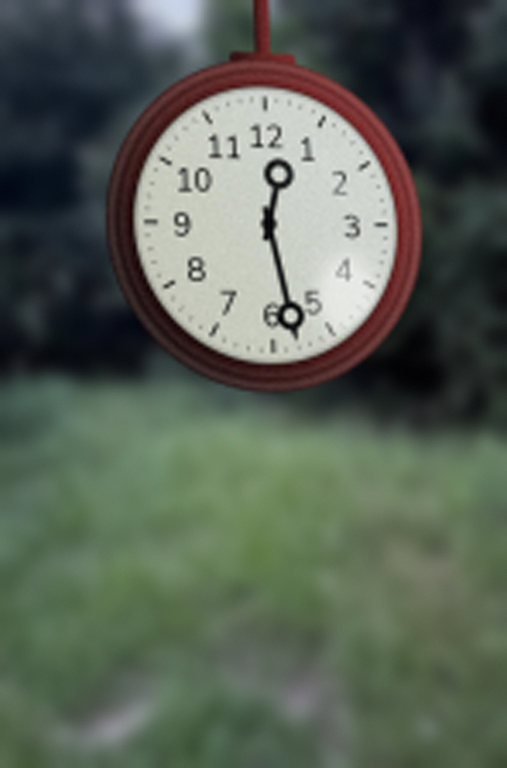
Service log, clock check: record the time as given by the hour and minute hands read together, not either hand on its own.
12:28
